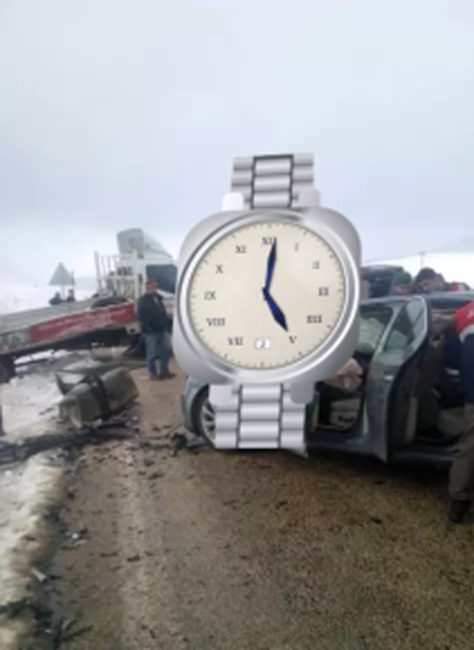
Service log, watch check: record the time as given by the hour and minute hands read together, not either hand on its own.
5:01
